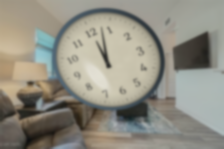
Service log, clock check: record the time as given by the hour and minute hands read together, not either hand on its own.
12:03
